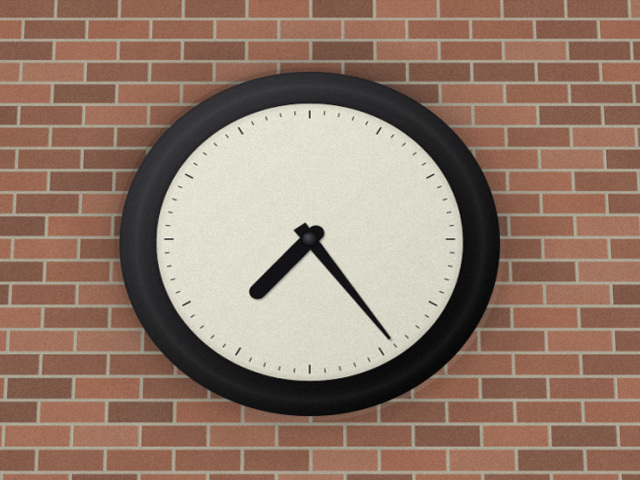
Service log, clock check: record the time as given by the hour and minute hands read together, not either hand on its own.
7:24
